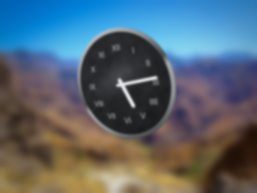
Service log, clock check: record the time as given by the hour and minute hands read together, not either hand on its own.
5:14
